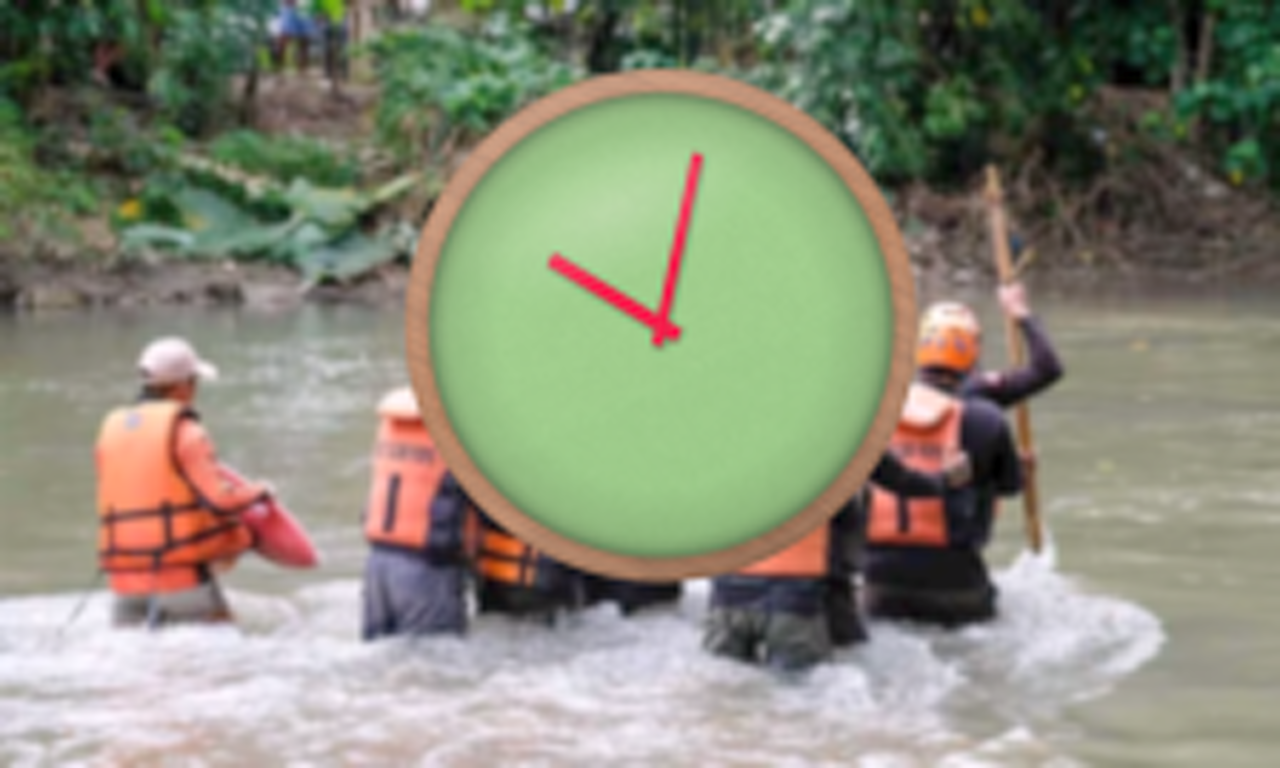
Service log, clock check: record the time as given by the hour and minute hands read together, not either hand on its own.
10:02
